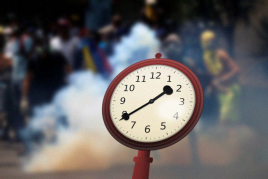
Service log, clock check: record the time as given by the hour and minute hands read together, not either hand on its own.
1:39
